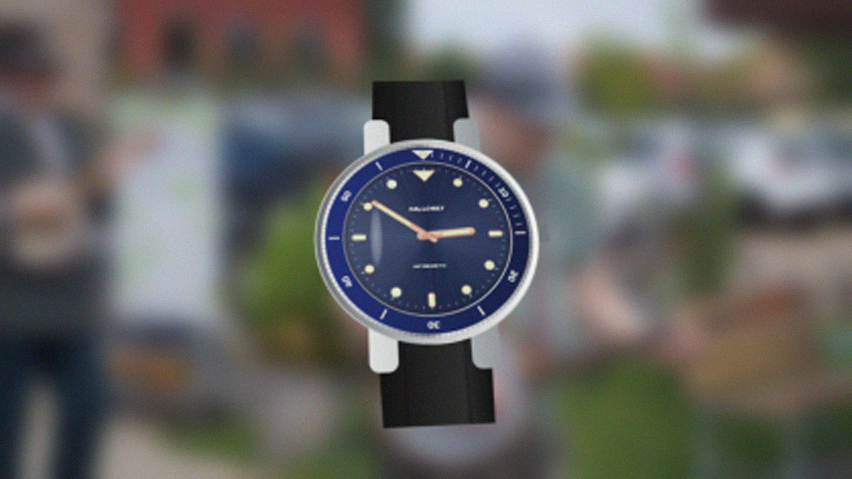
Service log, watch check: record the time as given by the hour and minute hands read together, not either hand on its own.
2:51
